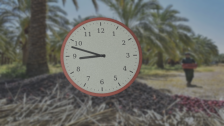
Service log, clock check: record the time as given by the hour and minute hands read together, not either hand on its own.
8:48
